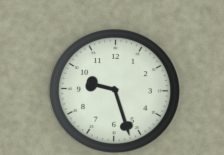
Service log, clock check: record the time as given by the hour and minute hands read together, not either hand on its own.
9:27
